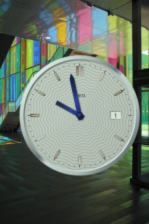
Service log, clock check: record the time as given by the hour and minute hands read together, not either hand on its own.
9:58
